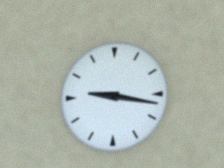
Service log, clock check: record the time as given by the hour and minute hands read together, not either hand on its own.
9:17
